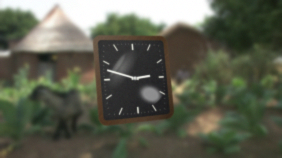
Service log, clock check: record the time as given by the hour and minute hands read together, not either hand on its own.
2:48
